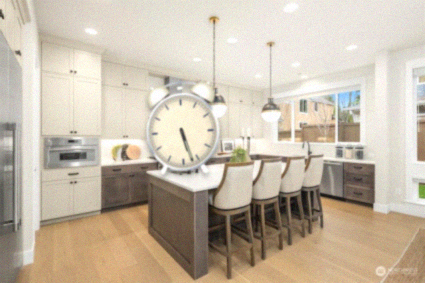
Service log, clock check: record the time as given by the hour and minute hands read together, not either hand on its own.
5:27
